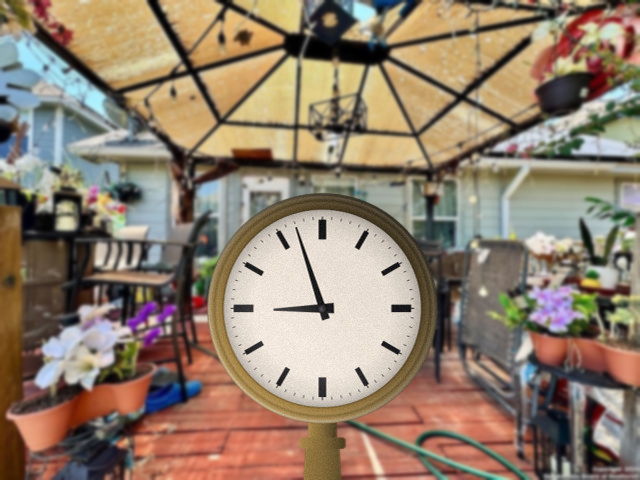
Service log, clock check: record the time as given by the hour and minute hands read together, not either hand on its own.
8:57
